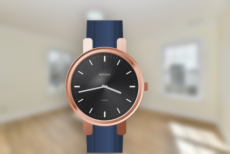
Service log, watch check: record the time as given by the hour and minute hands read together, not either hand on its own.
3:43
